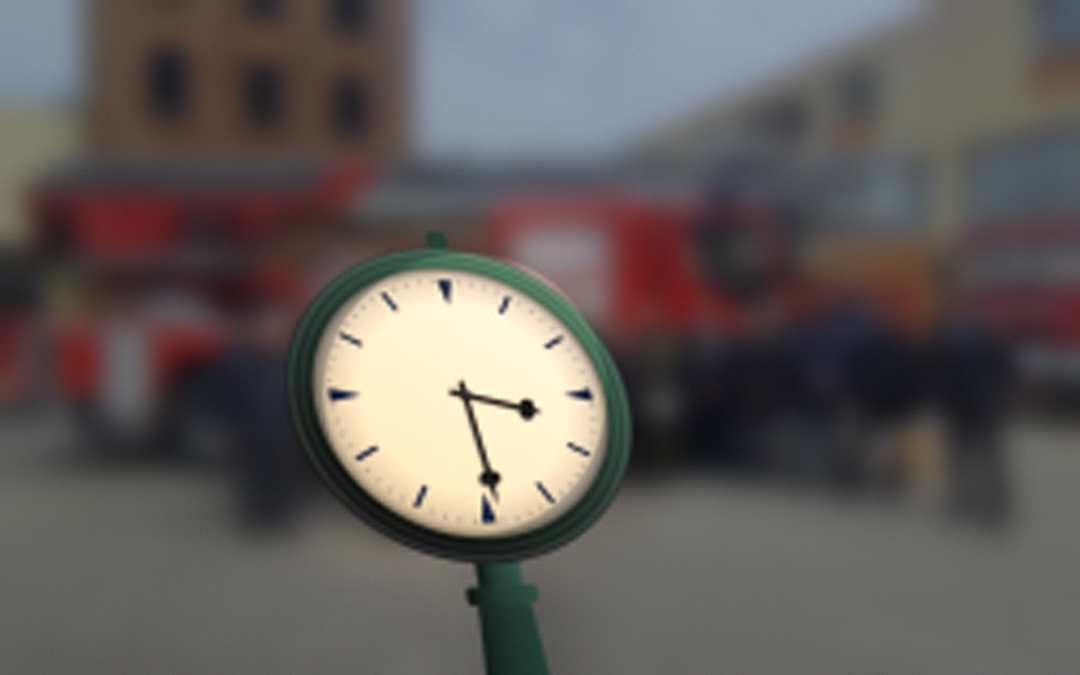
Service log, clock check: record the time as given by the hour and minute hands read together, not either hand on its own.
3:29
